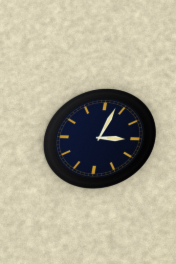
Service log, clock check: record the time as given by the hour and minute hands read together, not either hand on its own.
3:03
